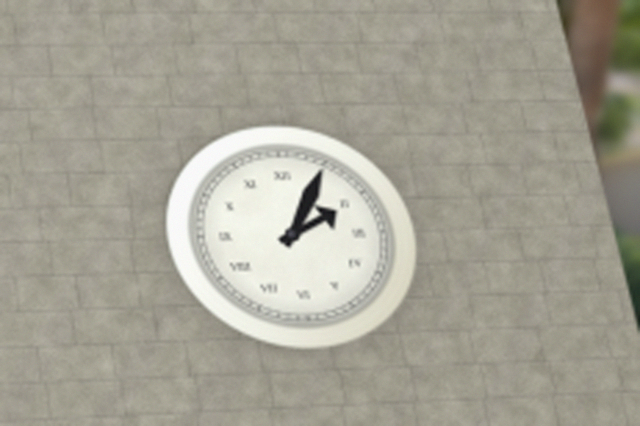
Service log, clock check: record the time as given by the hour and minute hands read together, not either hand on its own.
2:05
